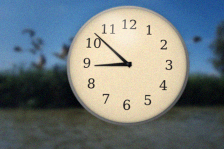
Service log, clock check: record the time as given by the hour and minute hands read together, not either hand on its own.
8:52
